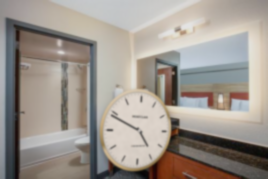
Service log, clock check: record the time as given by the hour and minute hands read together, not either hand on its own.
4:49
